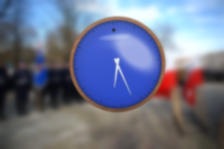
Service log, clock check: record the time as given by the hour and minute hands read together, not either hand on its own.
6:27
